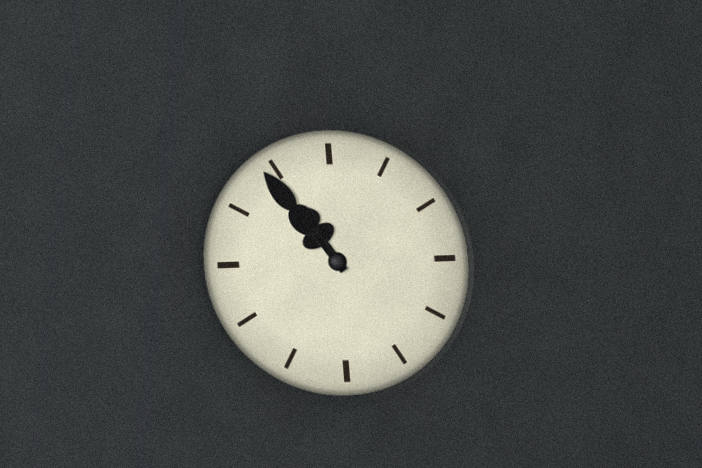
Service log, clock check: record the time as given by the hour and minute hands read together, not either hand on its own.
10:54
